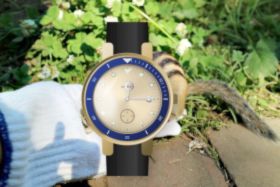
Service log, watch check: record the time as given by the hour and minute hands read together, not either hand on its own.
12:15
